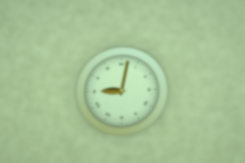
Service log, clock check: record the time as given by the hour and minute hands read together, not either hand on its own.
9:02
